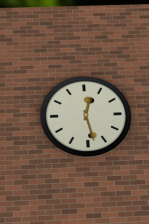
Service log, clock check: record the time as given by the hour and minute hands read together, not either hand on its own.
12:28
